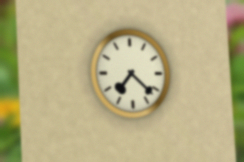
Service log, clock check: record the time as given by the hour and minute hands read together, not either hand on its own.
7:22
